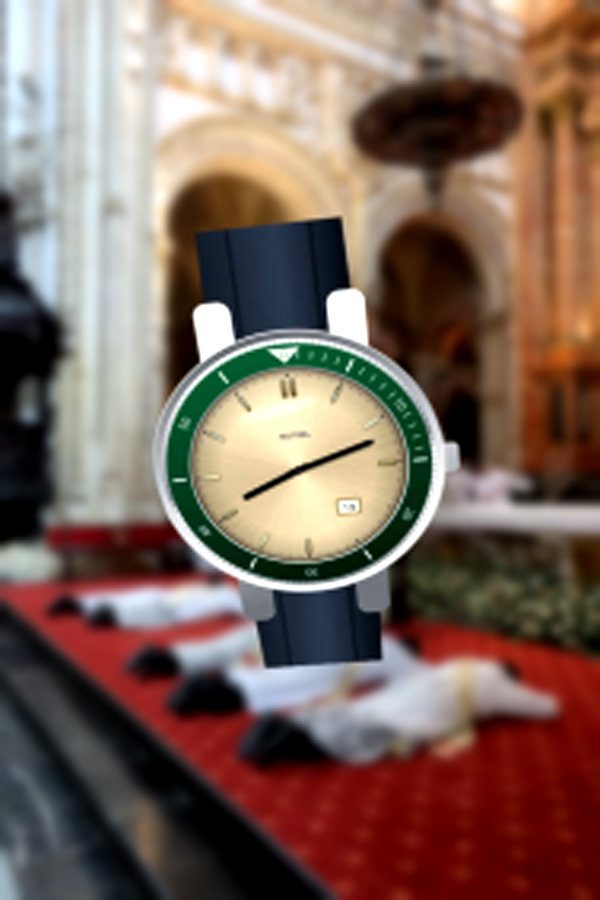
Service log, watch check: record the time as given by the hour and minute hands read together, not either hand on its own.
8:12
